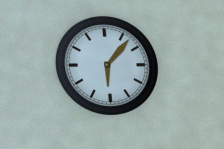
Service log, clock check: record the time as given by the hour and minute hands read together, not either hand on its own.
6:07
